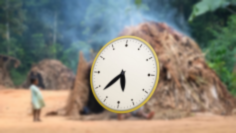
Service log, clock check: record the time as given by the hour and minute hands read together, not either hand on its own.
5:38
